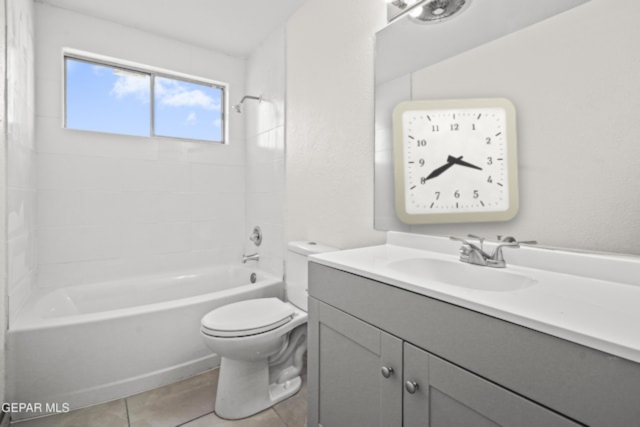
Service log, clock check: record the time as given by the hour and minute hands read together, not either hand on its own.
3:40
